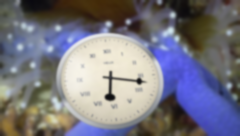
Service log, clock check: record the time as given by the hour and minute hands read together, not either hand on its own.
6:17
